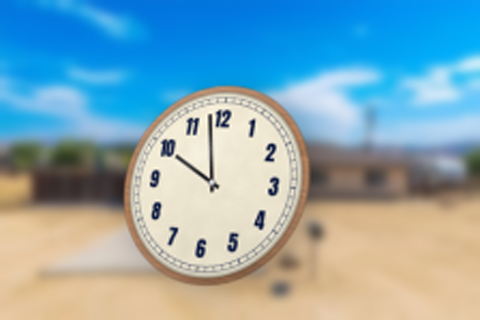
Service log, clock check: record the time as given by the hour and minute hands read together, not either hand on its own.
9:58
